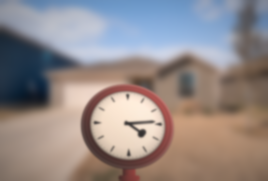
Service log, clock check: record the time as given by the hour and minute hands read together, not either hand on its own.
4:14
